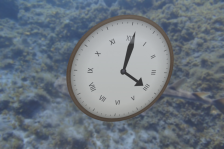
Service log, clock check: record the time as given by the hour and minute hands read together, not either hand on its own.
4:01
